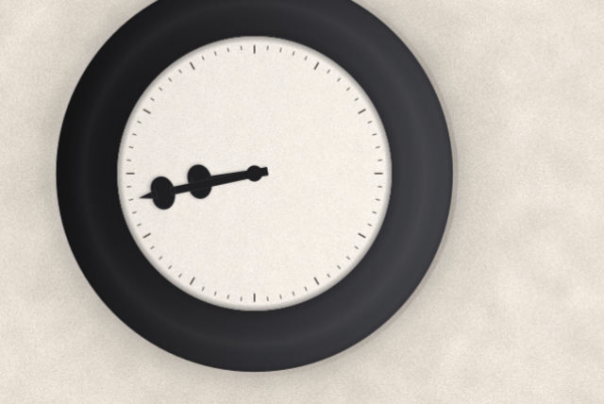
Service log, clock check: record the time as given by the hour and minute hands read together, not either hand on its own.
8:43
